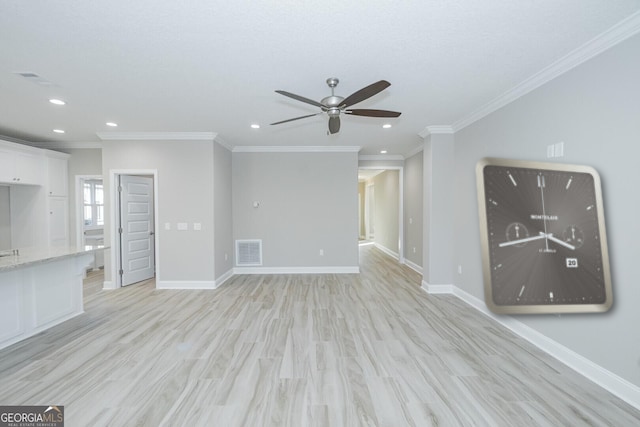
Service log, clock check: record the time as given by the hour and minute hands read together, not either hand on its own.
3:43
